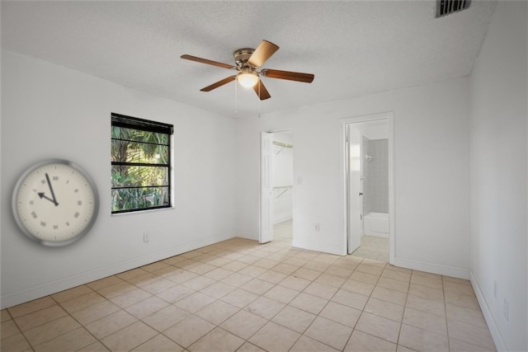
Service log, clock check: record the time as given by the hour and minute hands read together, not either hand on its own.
9:57
